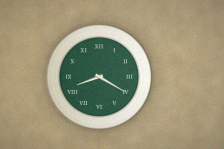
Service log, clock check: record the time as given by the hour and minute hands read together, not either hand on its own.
8:20
